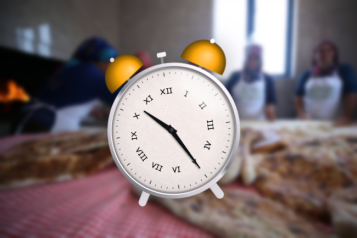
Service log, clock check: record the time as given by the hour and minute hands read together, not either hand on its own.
10:25
